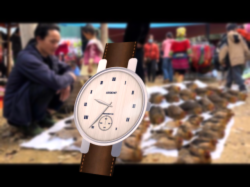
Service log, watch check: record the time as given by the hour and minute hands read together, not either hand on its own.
9:36
